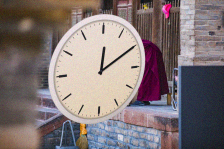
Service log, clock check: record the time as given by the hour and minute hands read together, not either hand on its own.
12:10
